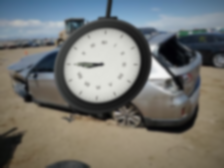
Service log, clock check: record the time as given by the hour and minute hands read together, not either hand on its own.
8:45
